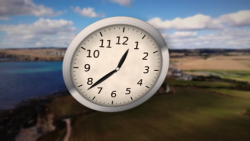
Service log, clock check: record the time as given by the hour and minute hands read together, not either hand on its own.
12:38
